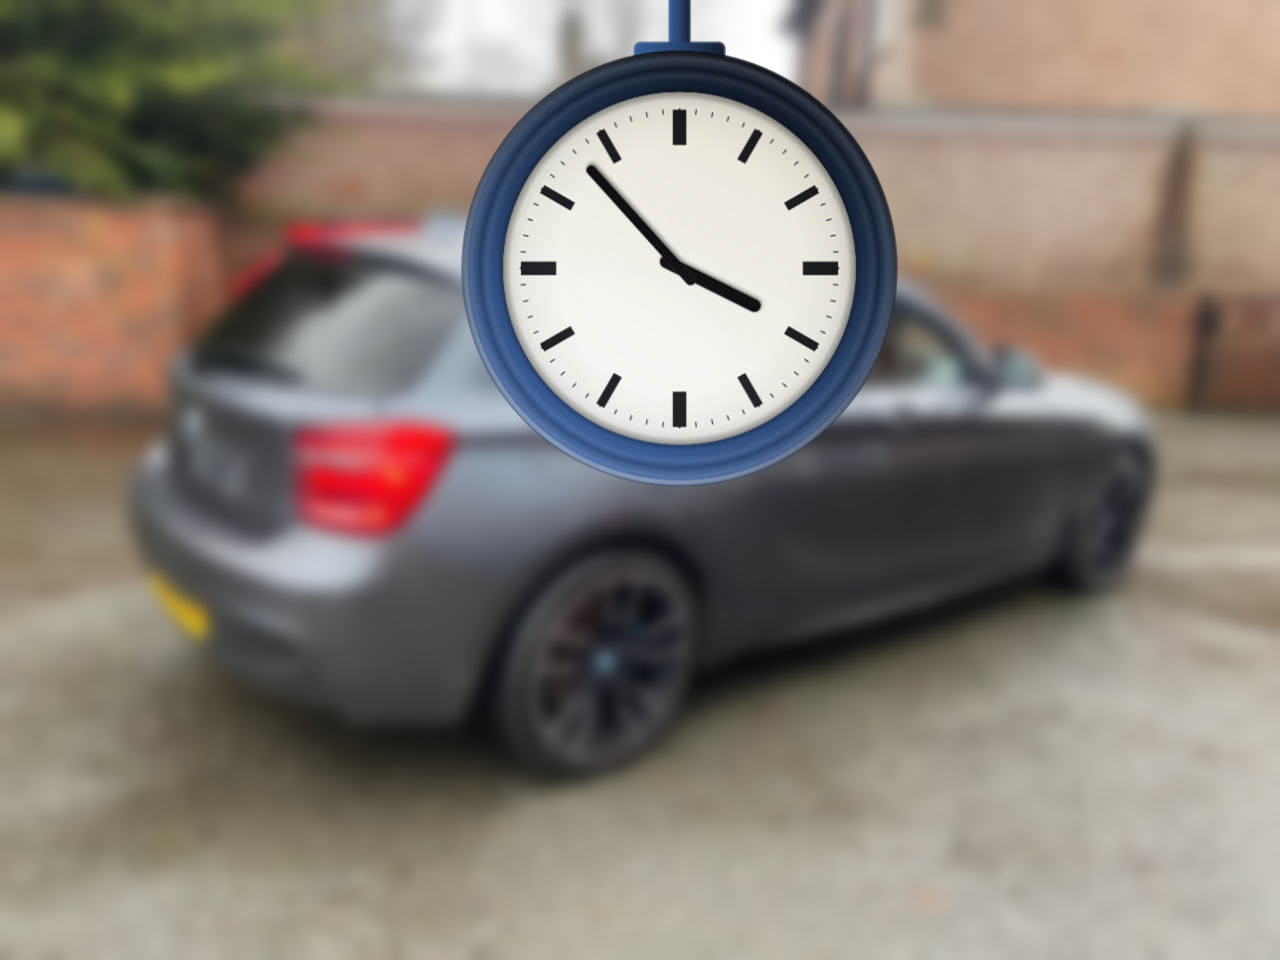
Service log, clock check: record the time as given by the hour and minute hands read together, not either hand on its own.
3:53
